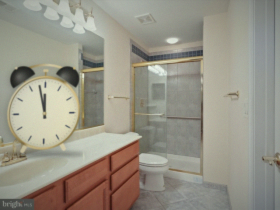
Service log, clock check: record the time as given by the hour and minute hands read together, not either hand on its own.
11:58
